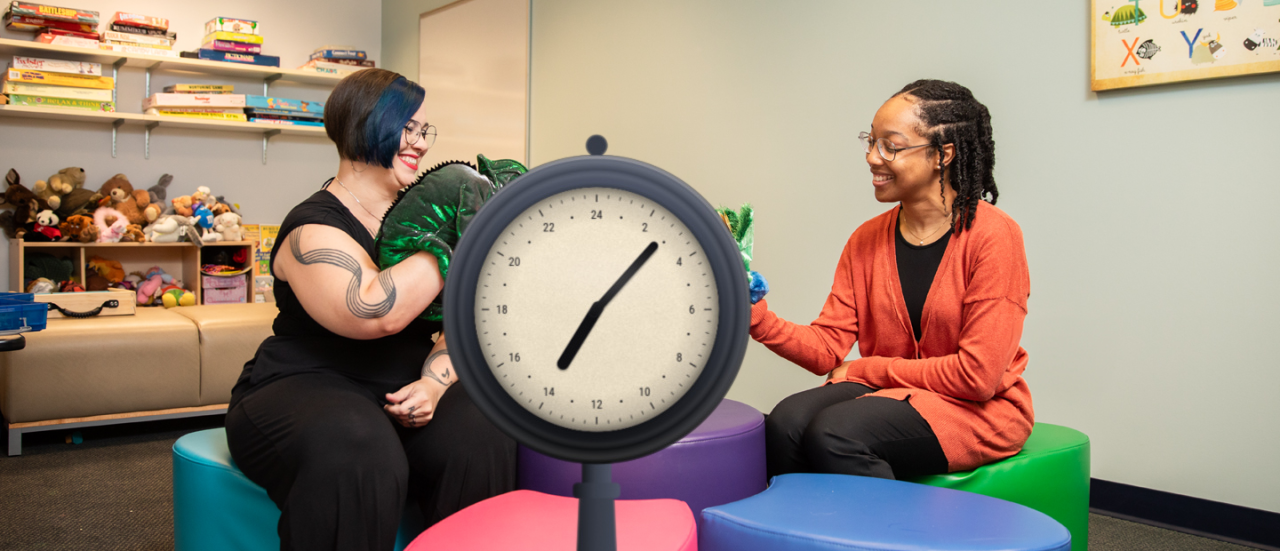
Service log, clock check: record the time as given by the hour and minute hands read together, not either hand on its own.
14:07
